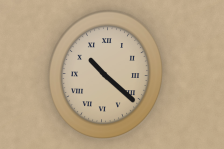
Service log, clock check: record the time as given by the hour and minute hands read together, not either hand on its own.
10:21
